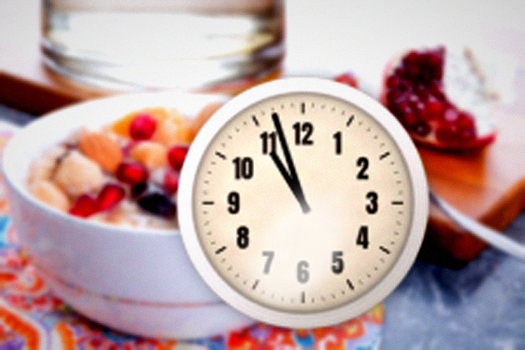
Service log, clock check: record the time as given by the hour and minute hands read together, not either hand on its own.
10:57
